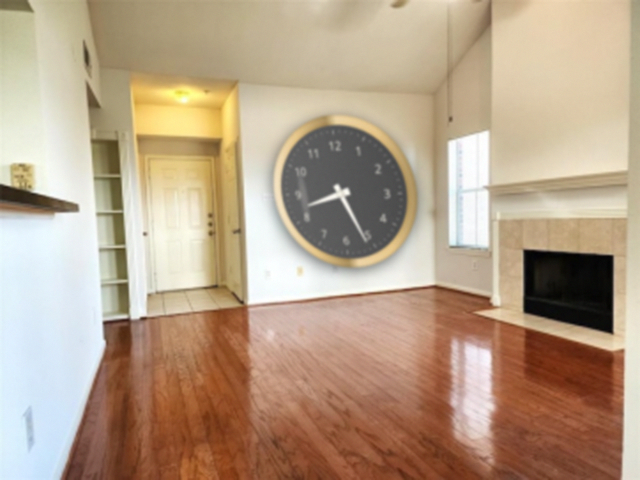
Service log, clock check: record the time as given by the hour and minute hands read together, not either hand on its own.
8:26
